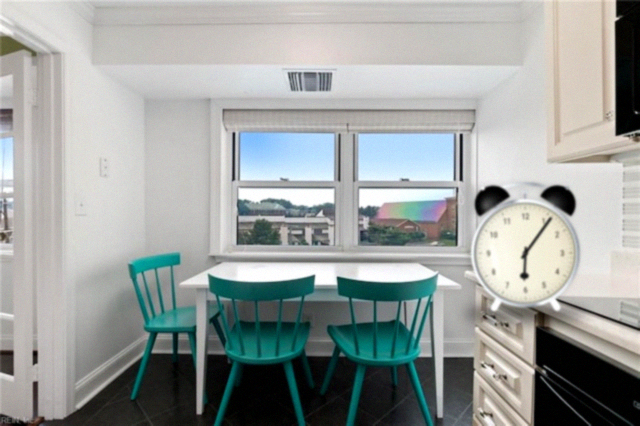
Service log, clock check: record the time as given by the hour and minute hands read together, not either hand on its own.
6:06
